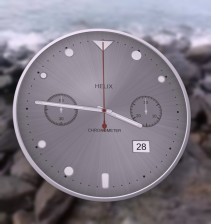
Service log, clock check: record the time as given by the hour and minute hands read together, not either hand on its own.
3:46
